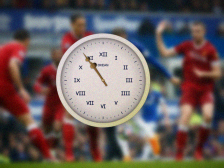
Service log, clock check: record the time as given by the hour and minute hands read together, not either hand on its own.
10:54
